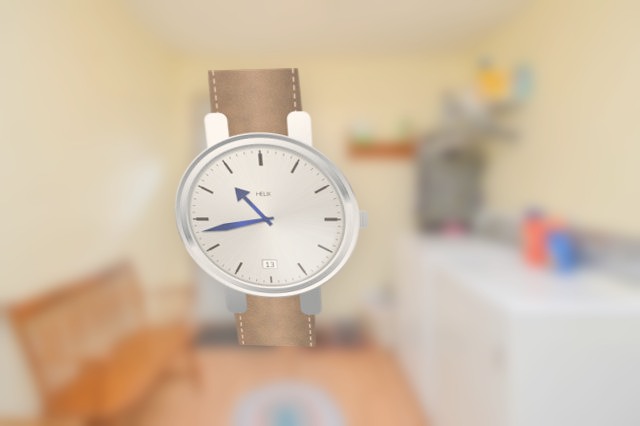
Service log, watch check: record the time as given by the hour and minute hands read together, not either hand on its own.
10:43
